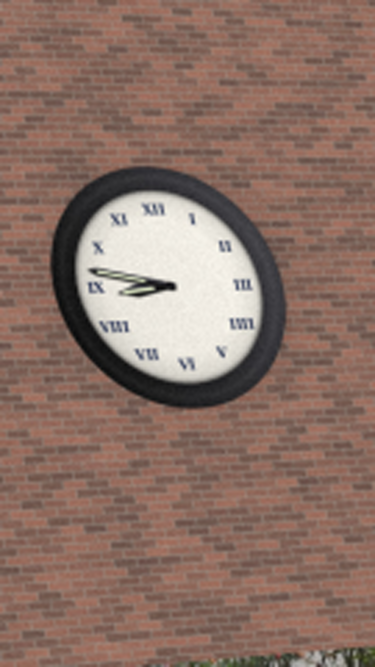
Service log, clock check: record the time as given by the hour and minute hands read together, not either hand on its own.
8:47
